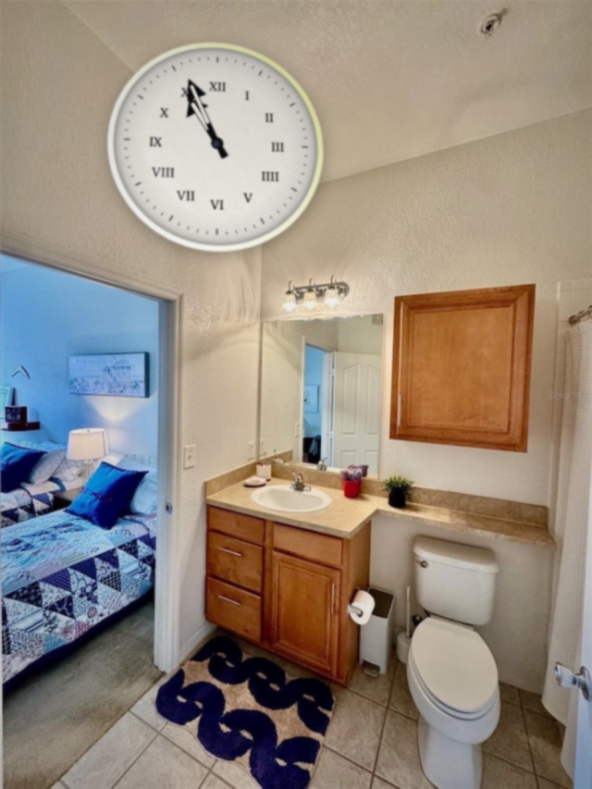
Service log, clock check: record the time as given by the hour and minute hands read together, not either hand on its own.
10:56
